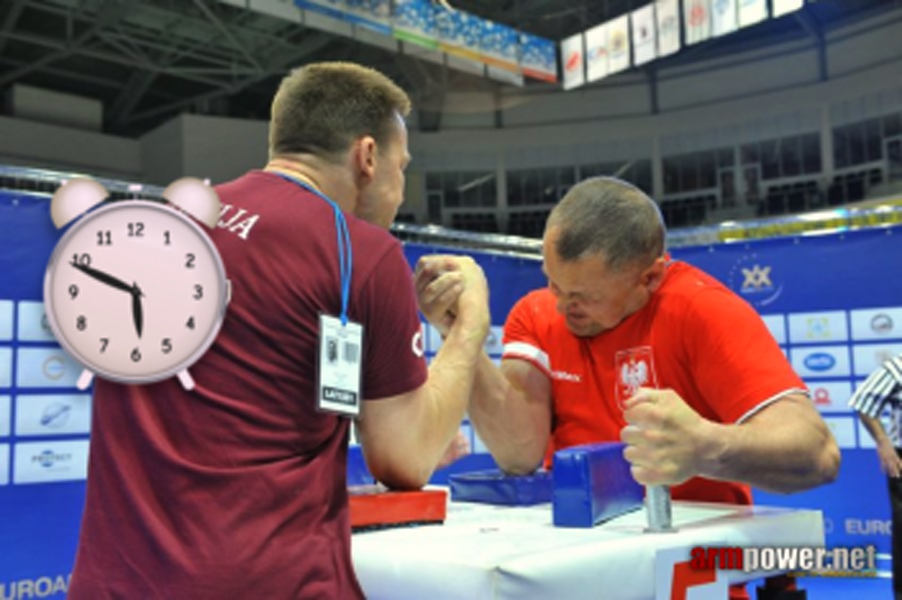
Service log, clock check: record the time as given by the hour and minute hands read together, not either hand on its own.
5:49
